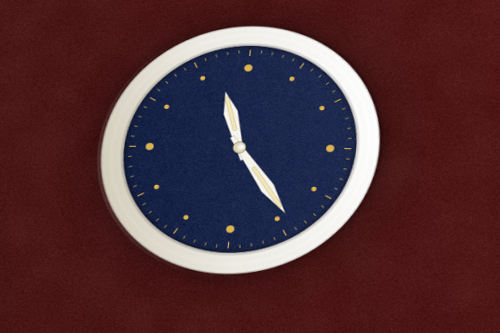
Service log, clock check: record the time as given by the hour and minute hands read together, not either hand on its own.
11:24
